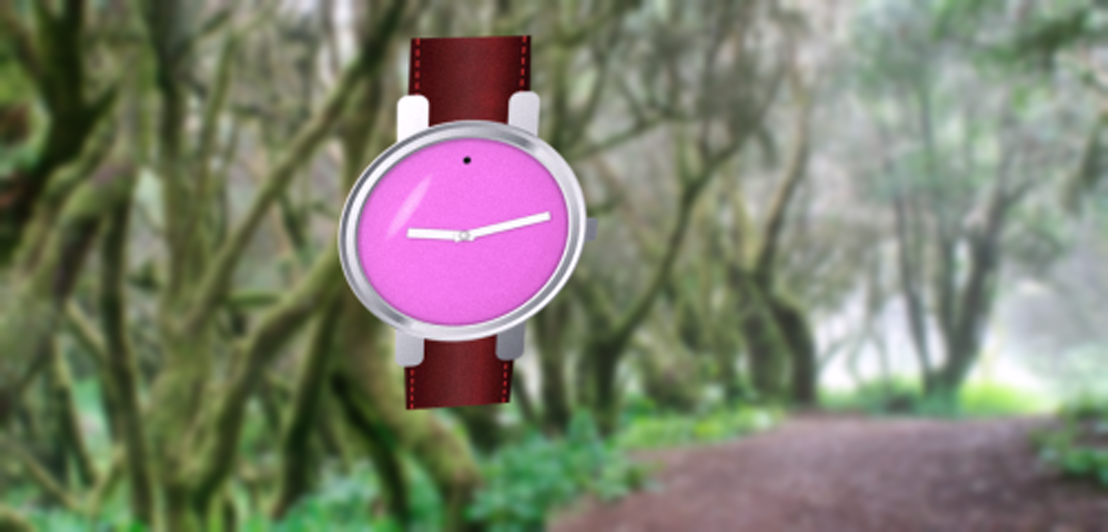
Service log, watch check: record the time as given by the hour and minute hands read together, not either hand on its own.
9:13
